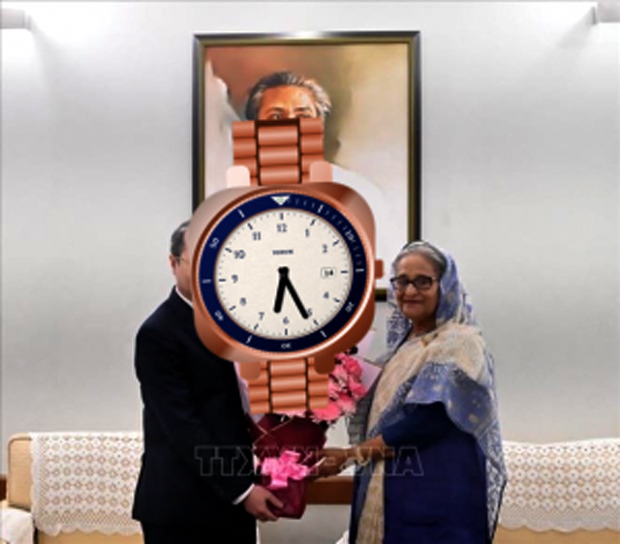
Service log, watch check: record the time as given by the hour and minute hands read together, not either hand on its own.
6:26
